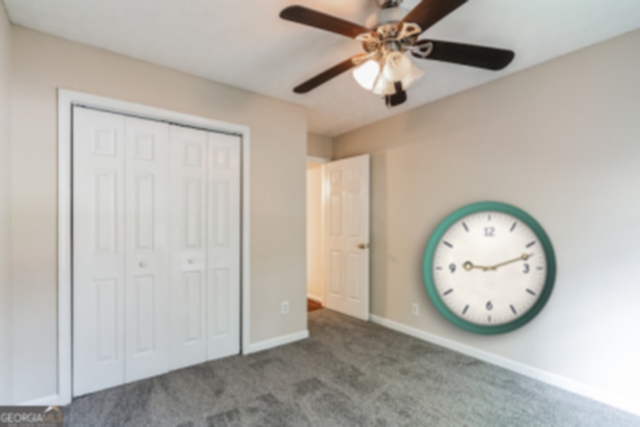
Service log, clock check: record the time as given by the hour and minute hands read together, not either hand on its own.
9:12
